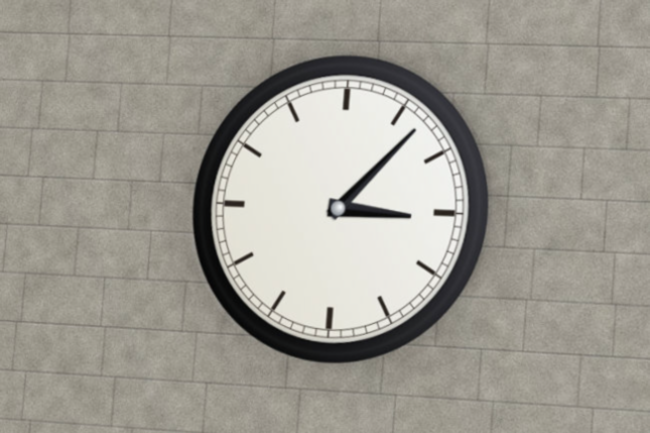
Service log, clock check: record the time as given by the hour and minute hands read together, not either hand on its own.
3:07
